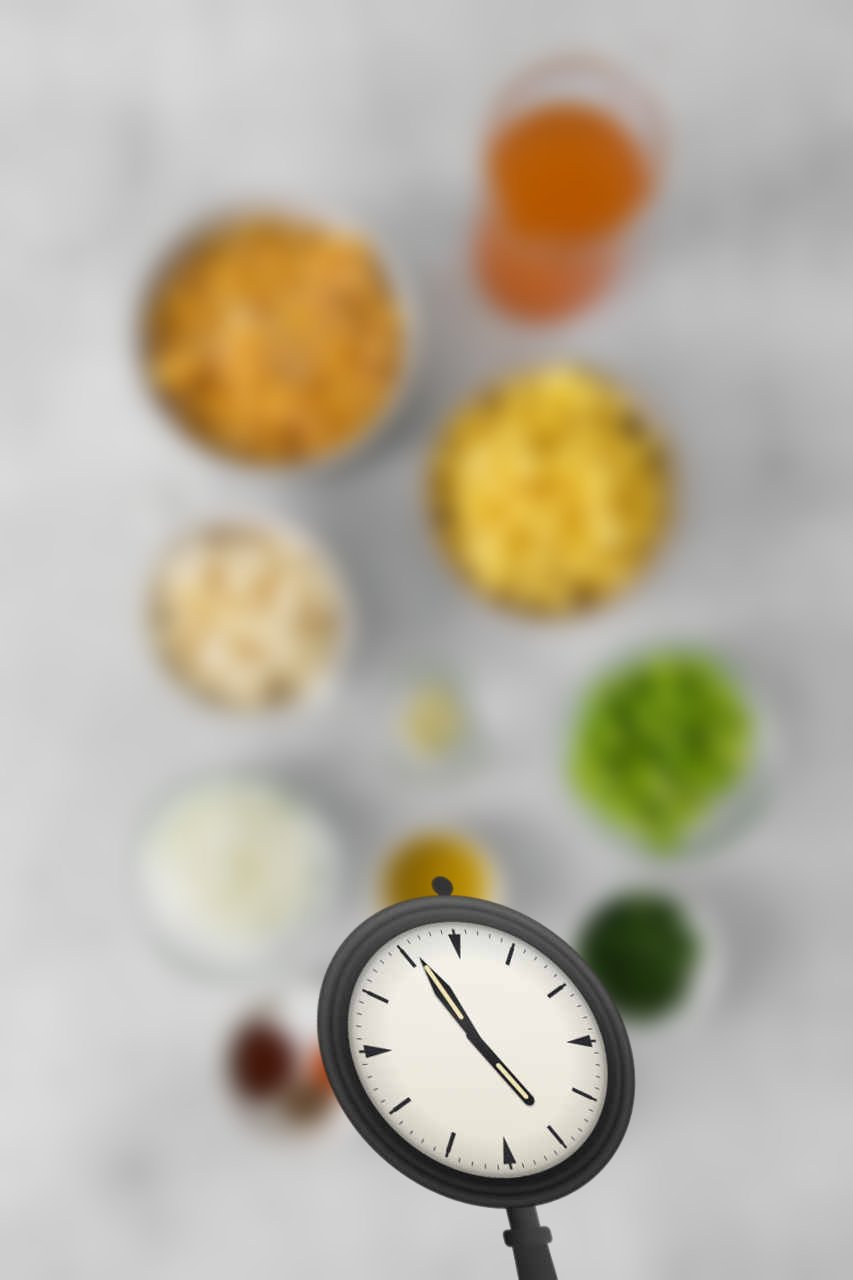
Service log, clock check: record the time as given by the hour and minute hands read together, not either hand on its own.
4:56
